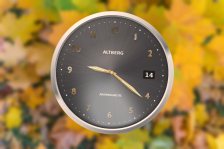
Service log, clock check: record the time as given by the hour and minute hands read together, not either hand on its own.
9:21
